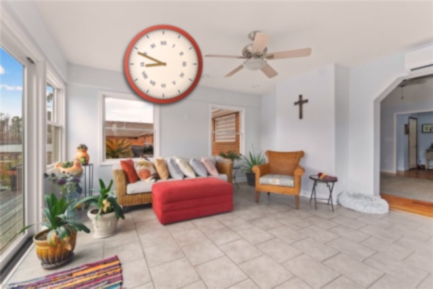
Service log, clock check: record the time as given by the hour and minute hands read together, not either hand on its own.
8:49
